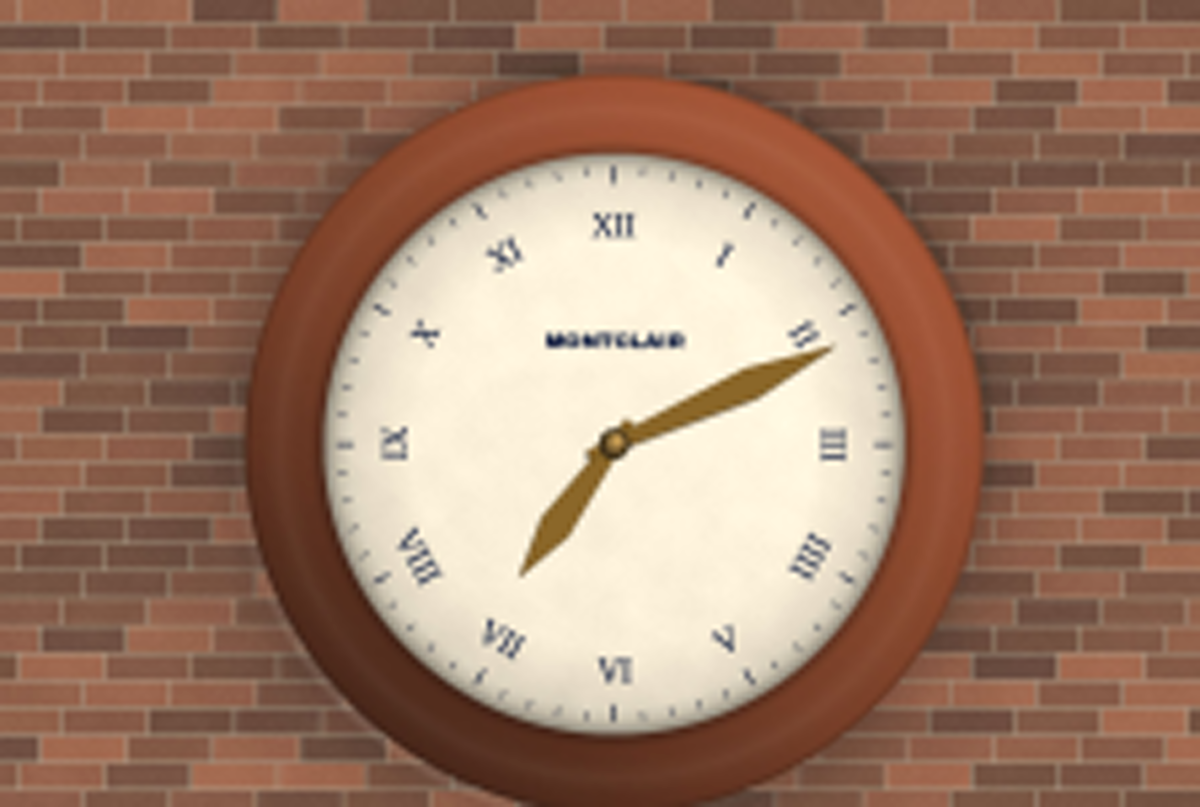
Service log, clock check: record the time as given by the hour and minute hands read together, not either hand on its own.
7:11
